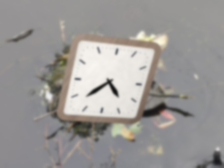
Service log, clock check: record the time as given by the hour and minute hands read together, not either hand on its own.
4:38
